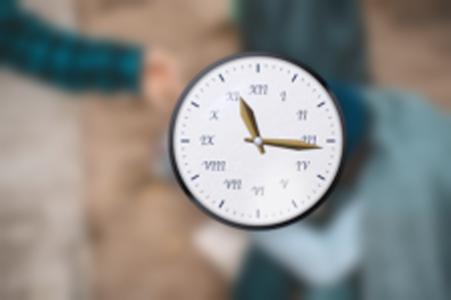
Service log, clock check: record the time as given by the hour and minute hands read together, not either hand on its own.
11:16
